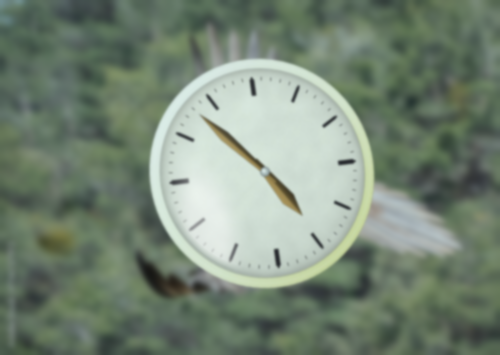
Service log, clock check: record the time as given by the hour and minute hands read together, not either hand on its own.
4:53
